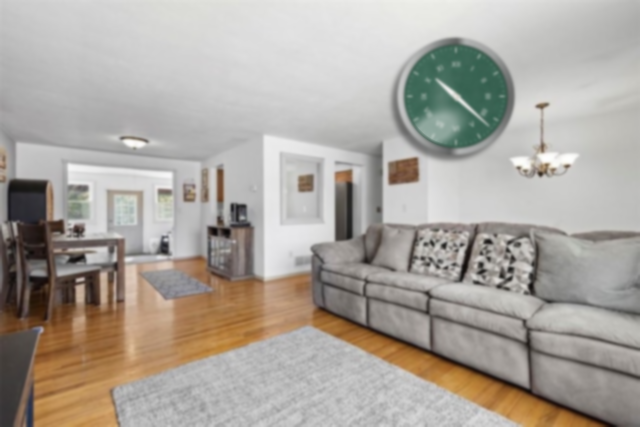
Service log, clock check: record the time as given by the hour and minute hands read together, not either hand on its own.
10:22
